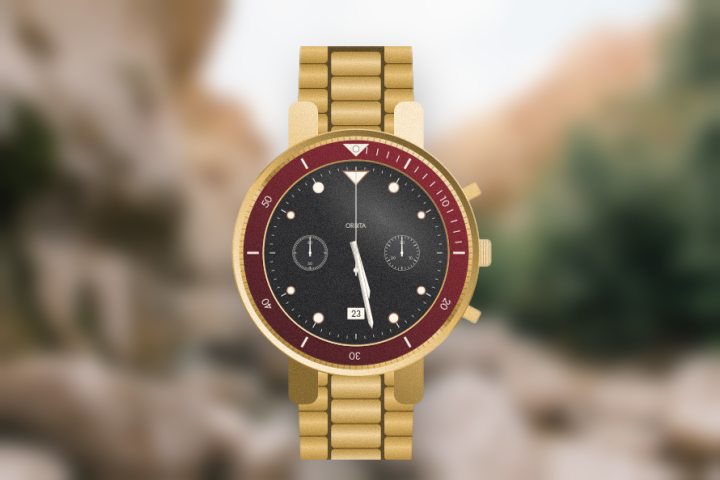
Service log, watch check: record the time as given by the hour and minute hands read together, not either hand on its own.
5:28
